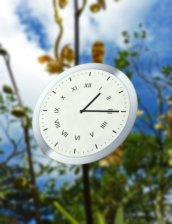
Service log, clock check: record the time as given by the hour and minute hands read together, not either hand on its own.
1:15
